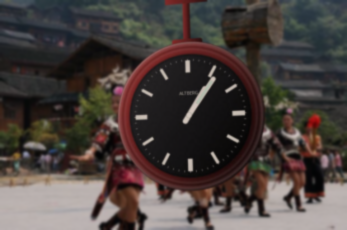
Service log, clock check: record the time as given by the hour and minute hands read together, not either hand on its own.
1:06
